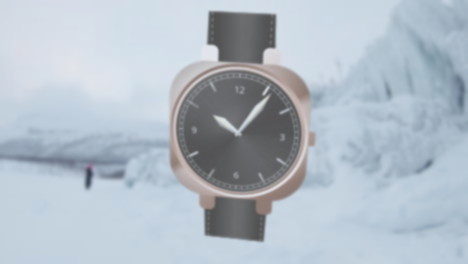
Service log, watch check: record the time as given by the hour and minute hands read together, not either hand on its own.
10:06
